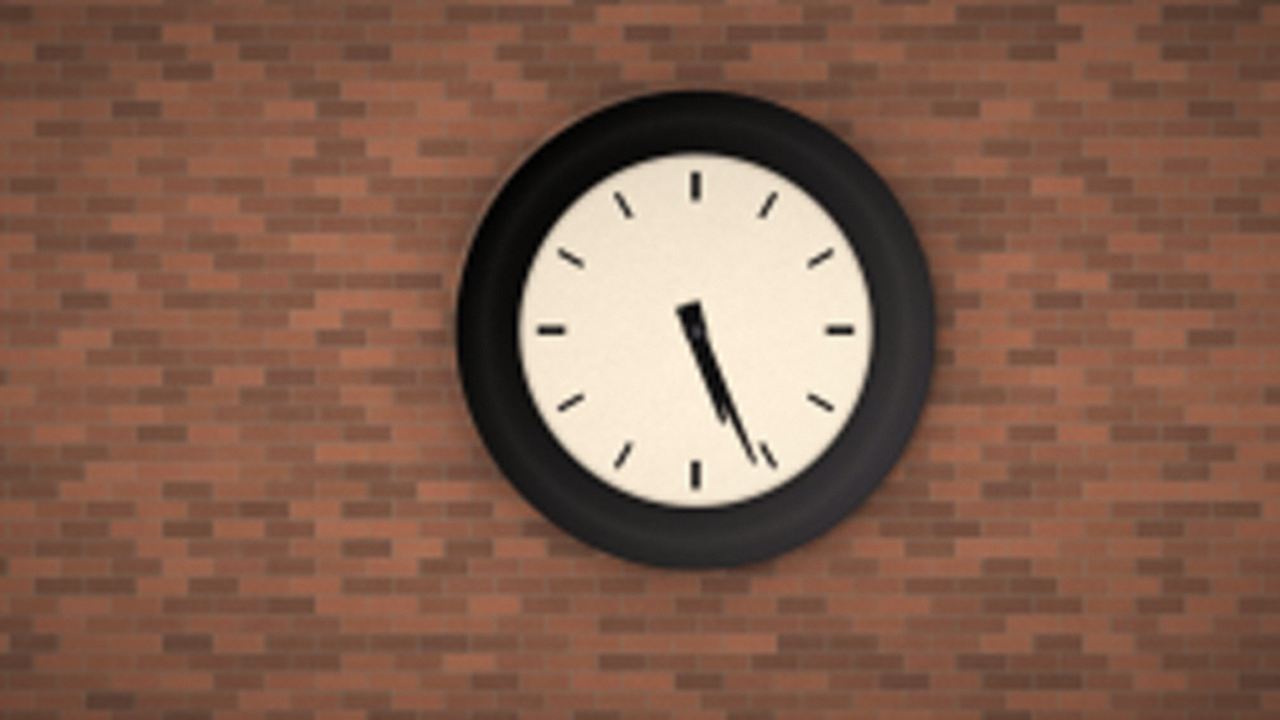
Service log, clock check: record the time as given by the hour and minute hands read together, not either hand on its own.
5:26
